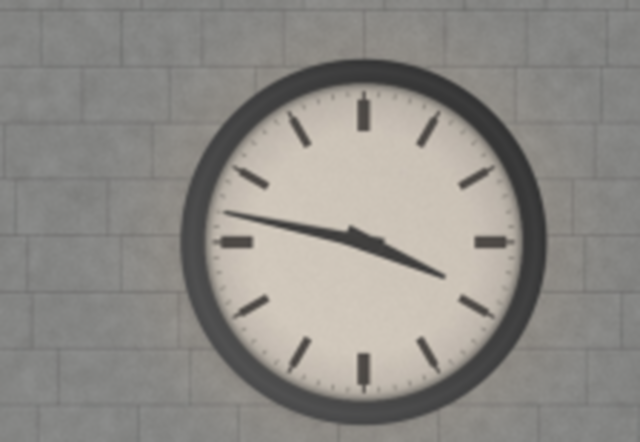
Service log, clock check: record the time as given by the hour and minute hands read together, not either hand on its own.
3:47
